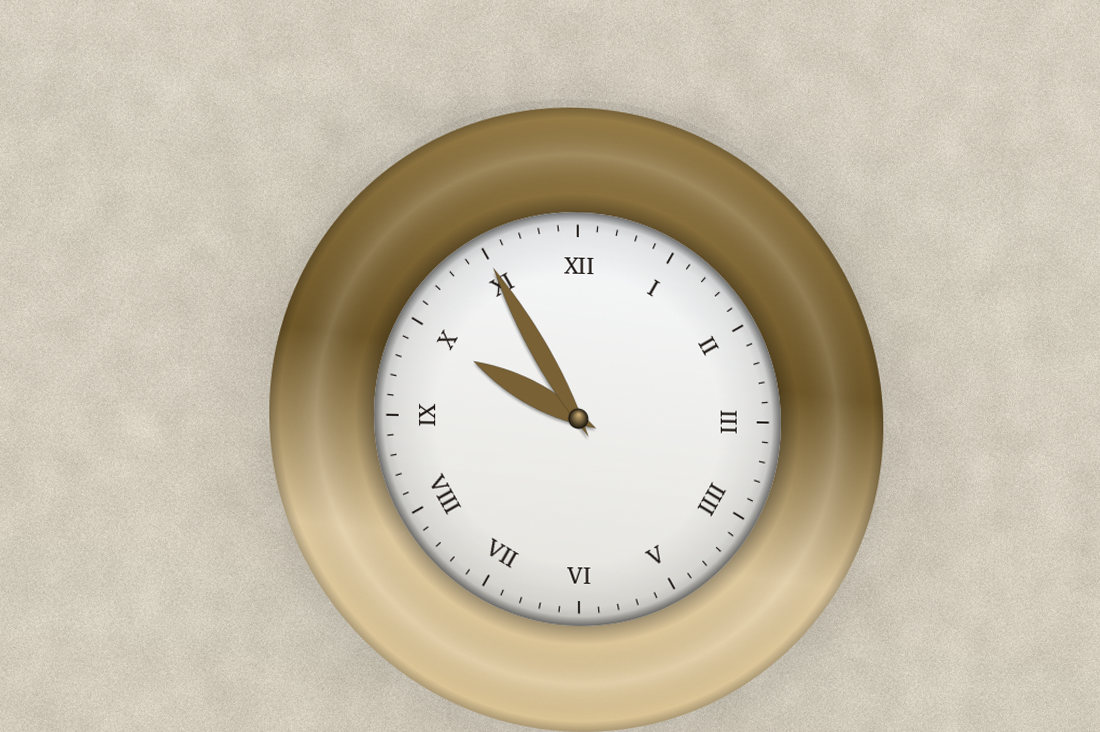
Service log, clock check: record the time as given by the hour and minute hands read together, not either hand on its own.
9:55
